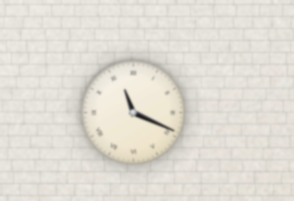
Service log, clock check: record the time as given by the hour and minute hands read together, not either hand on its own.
11:19
